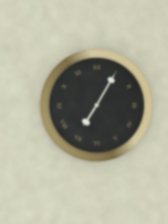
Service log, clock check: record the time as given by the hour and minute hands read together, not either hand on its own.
7:05
